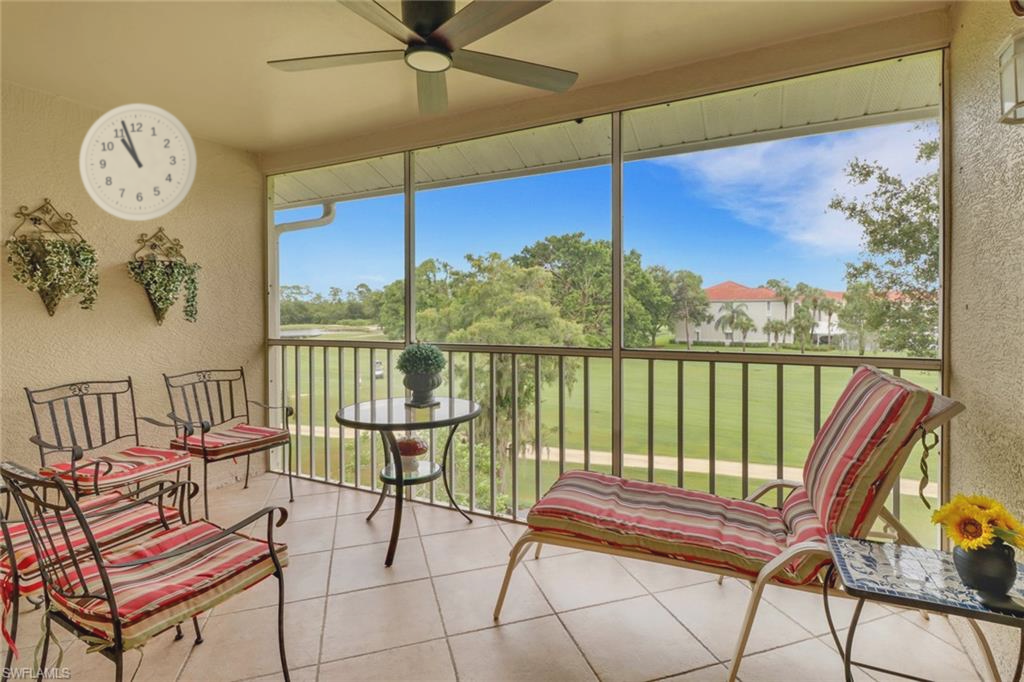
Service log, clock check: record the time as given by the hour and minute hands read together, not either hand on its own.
10:57
